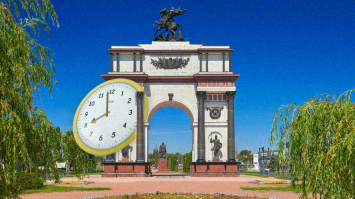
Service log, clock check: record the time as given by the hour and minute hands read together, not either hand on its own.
7:58
